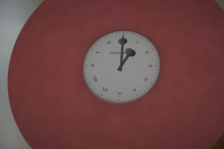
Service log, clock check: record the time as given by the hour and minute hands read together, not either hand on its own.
1:00
